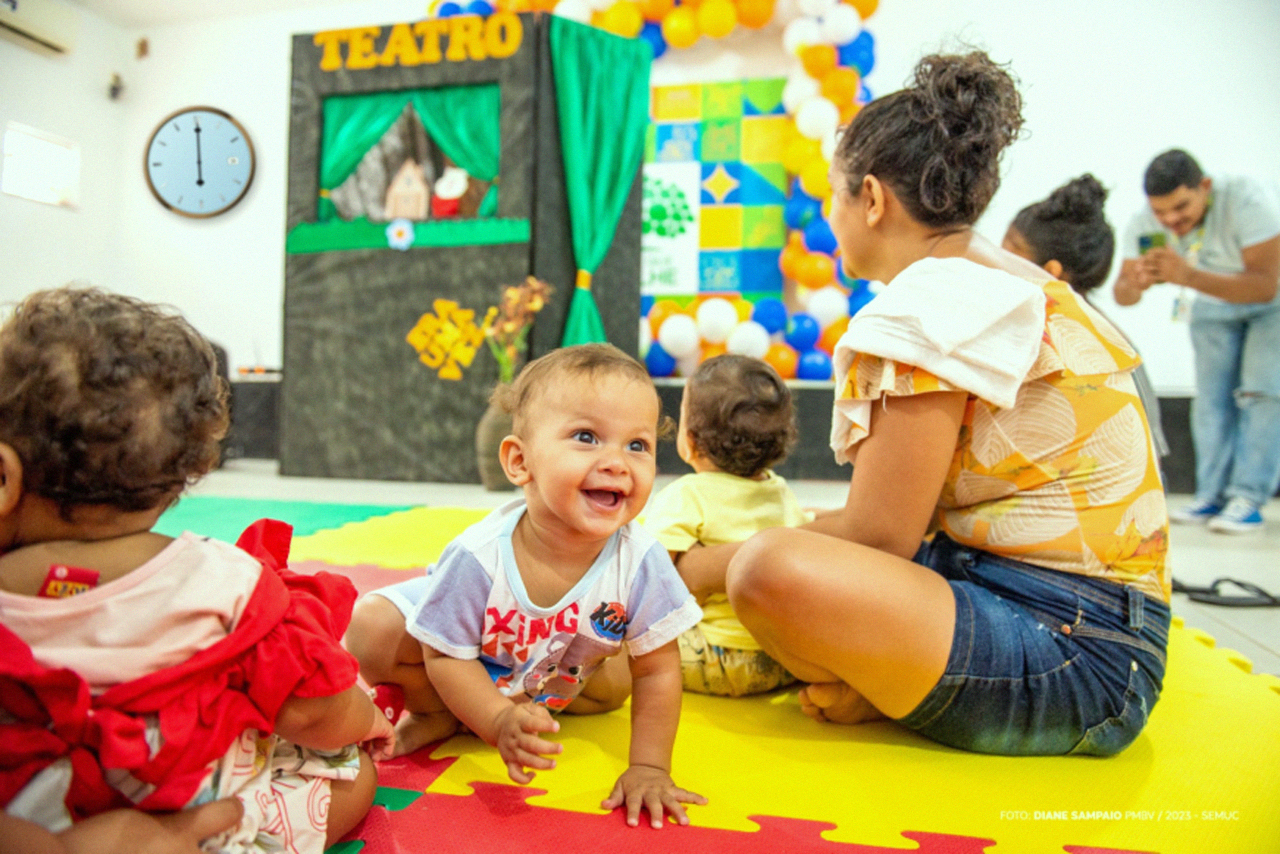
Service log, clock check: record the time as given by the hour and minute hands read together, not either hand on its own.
6:00
